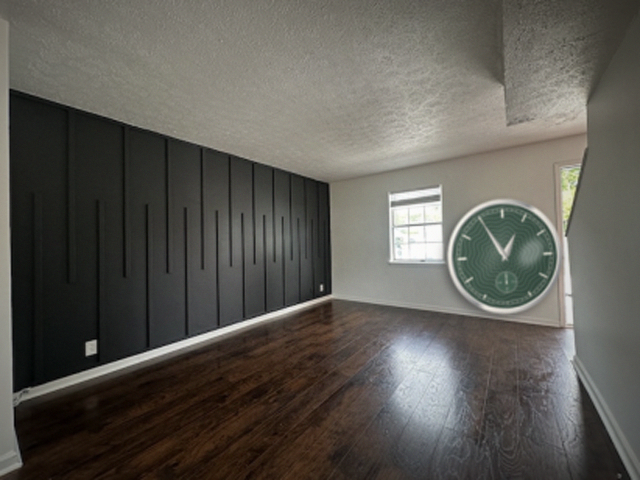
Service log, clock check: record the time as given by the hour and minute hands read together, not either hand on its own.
12:55
